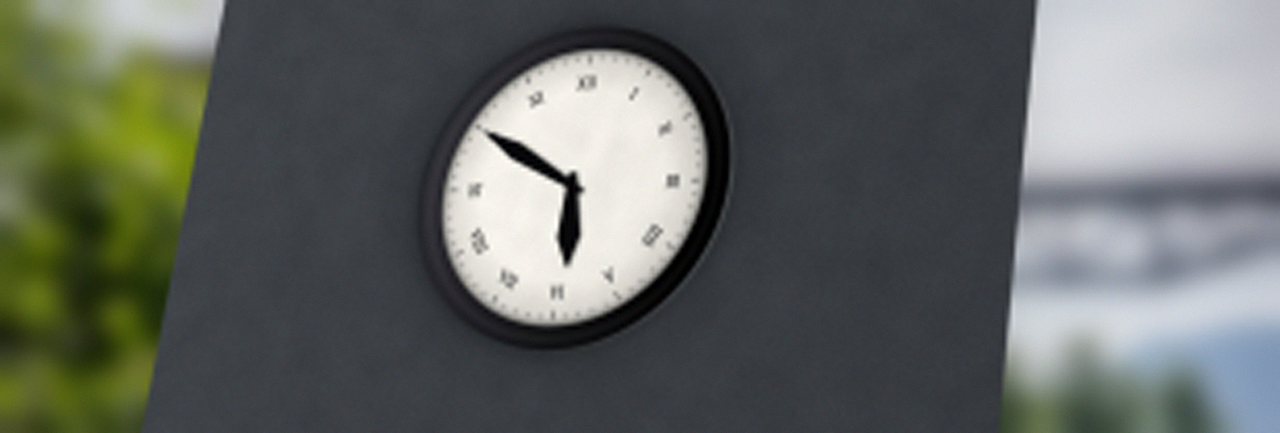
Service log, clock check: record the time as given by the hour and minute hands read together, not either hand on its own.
5:50
